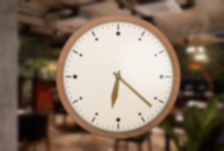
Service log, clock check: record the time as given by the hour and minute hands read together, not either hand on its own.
6:22
